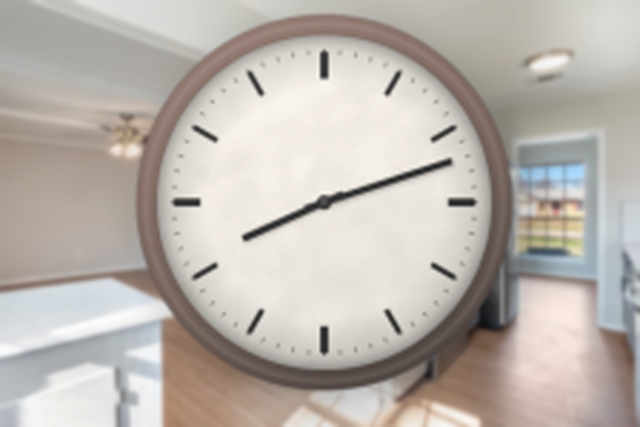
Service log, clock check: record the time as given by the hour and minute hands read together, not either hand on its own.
8:12
